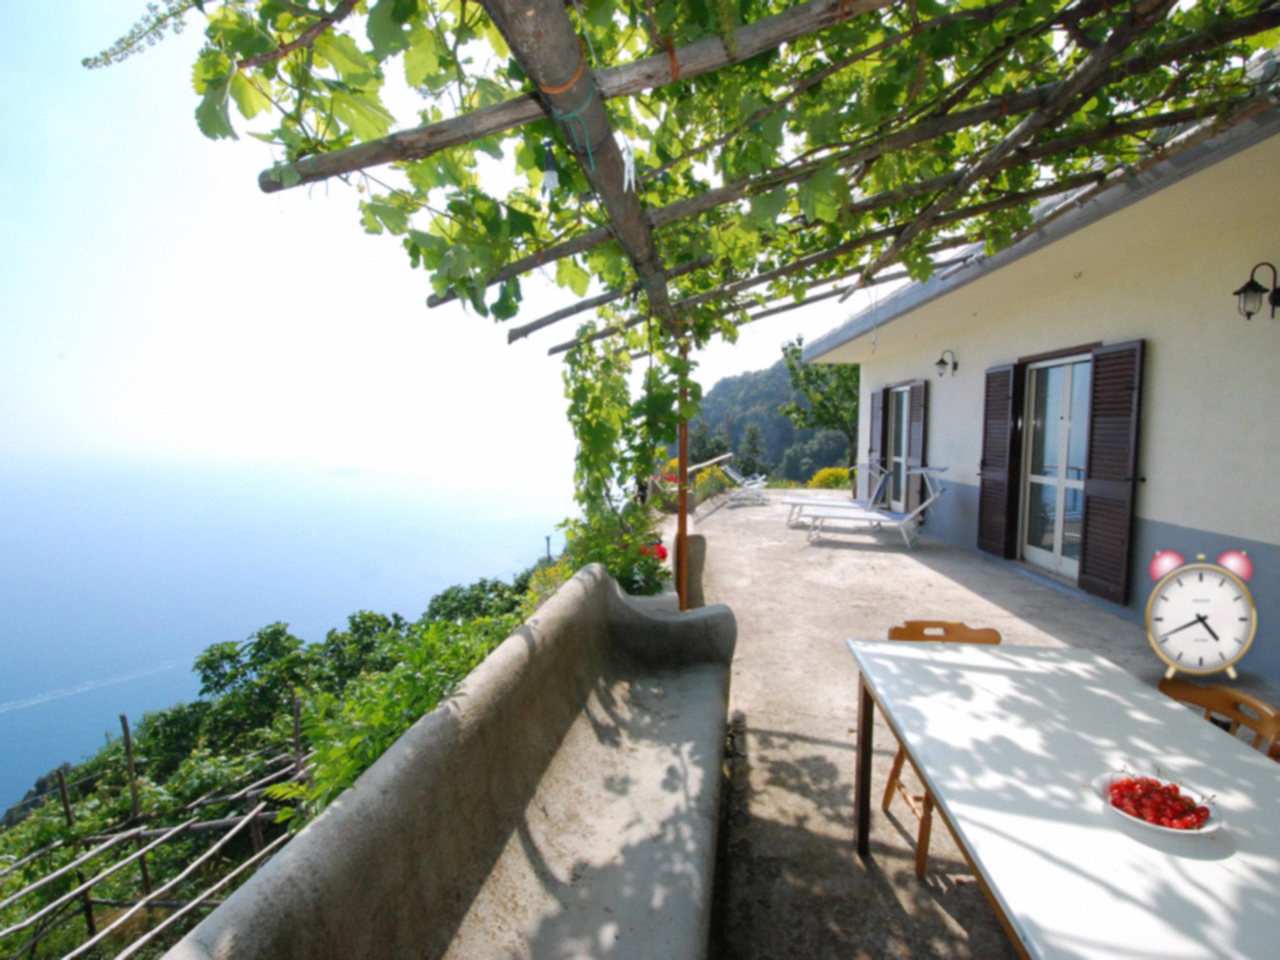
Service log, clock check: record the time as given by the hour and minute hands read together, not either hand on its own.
4:41
